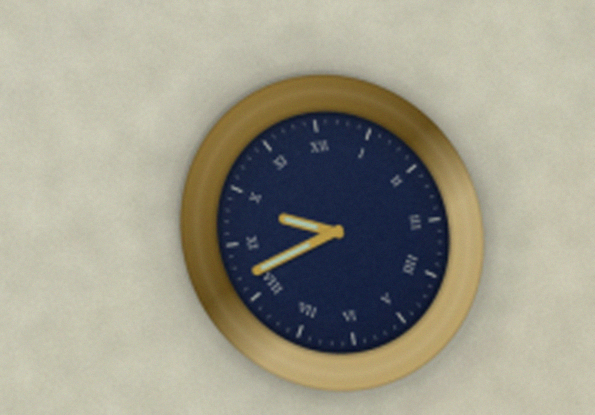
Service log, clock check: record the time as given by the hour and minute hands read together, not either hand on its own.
9:42
